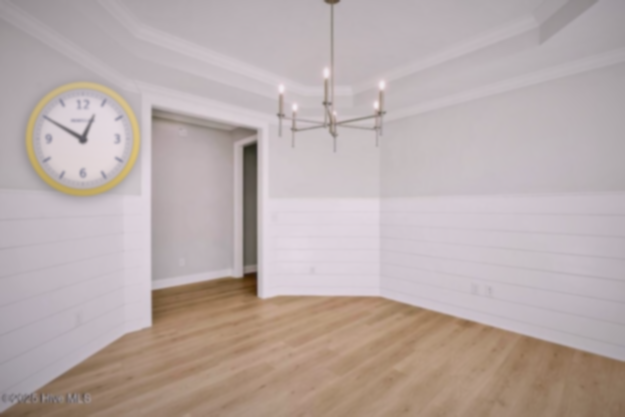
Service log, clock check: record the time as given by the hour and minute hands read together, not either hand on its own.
12:50
